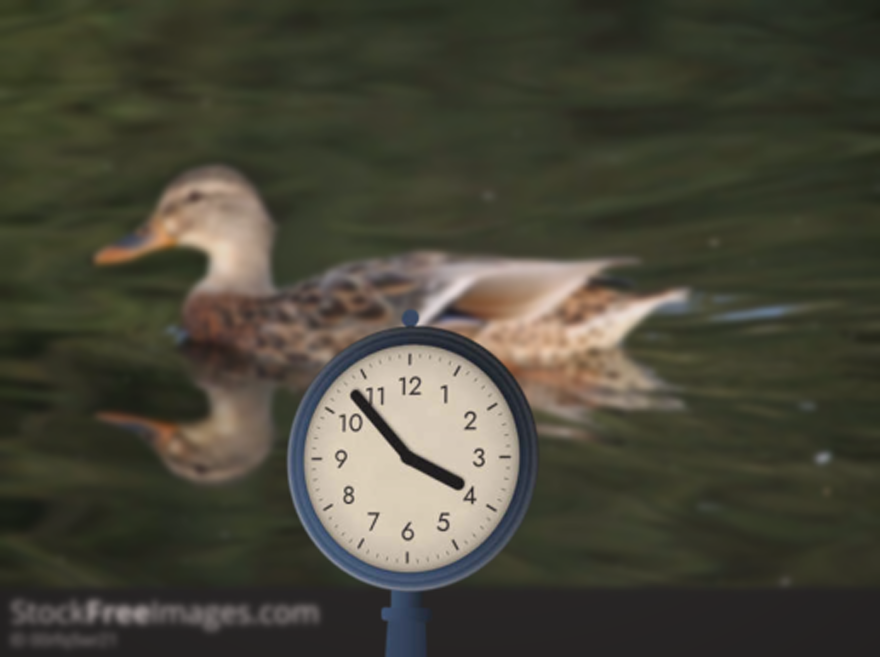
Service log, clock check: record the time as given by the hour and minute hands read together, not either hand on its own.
3:53
